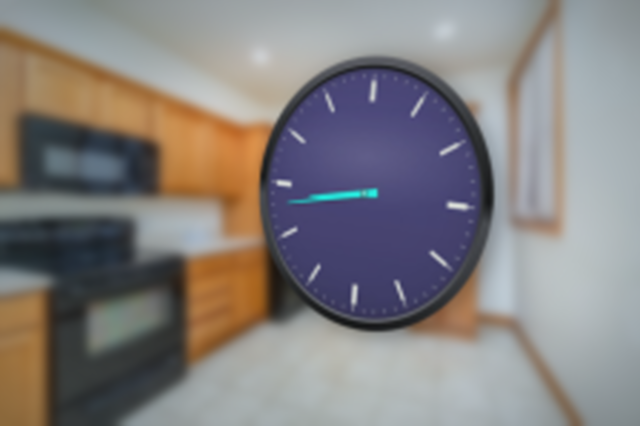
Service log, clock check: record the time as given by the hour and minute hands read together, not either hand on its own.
8:43
